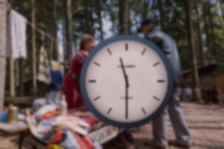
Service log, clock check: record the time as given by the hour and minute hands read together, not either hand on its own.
11:30
